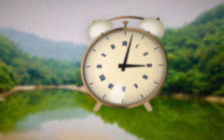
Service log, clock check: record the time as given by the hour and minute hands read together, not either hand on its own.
3:02
